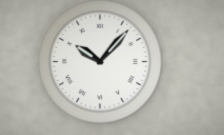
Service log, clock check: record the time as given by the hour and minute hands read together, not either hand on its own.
10:07
